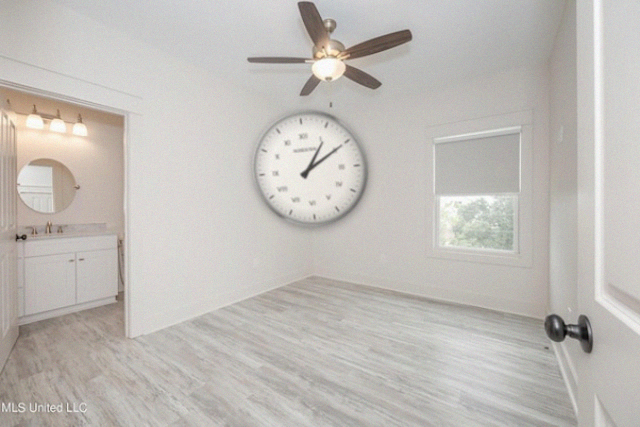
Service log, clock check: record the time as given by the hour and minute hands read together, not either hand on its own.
1:10
